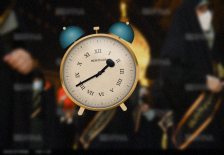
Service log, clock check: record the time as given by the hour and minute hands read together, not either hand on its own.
1:41
